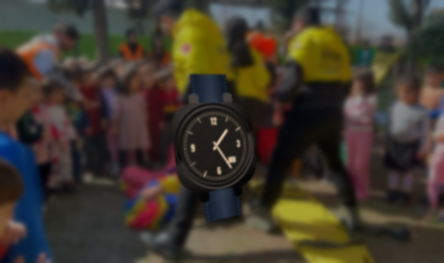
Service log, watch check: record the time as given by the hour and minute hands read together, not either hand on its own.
1:25
